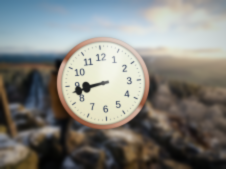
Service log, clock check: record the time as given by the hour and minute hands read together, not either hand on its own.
8:43
